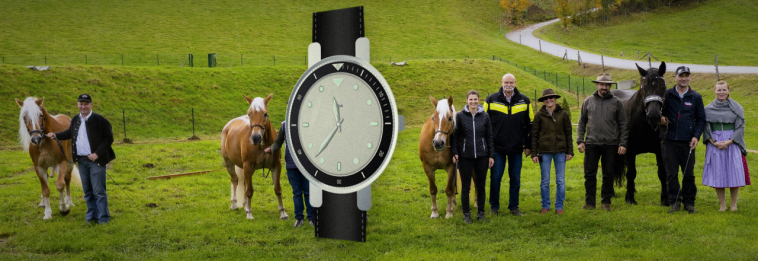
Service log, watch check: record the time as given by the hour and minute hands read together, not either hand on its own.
11:37
